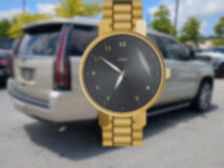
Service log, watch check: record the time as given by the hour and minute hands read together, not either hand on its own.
6:51
